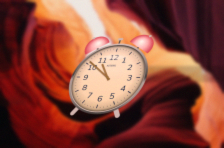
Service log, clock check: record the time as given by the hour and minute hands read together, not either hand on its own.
10:51
